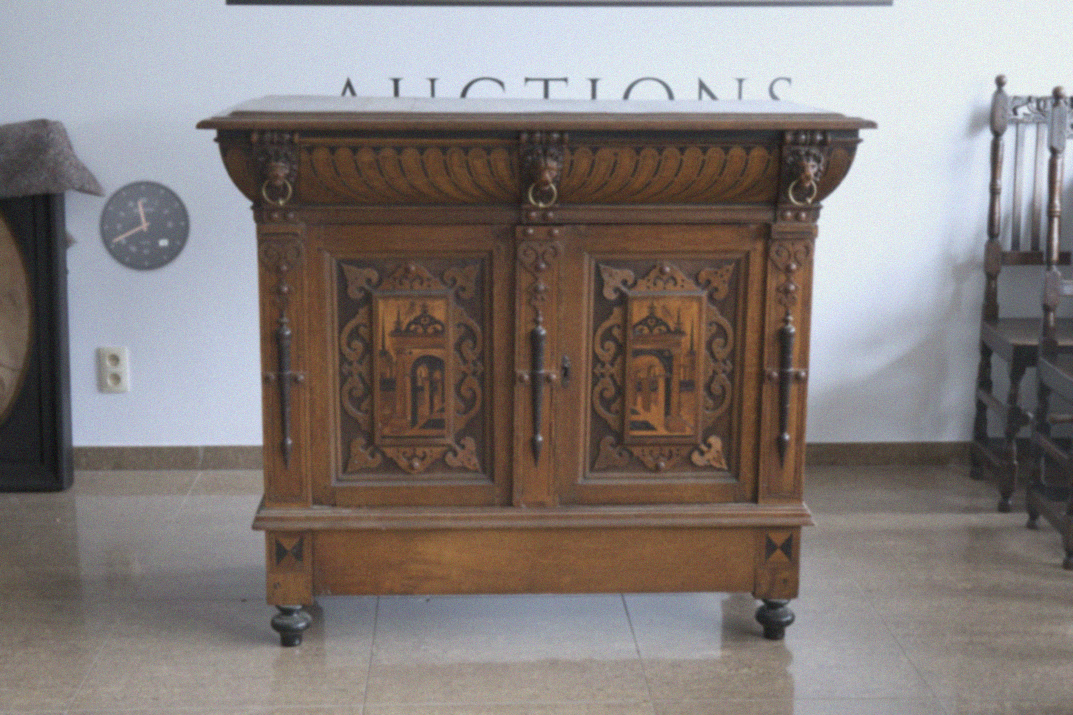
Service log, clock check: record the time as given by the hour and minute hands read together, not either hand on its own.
11:41
